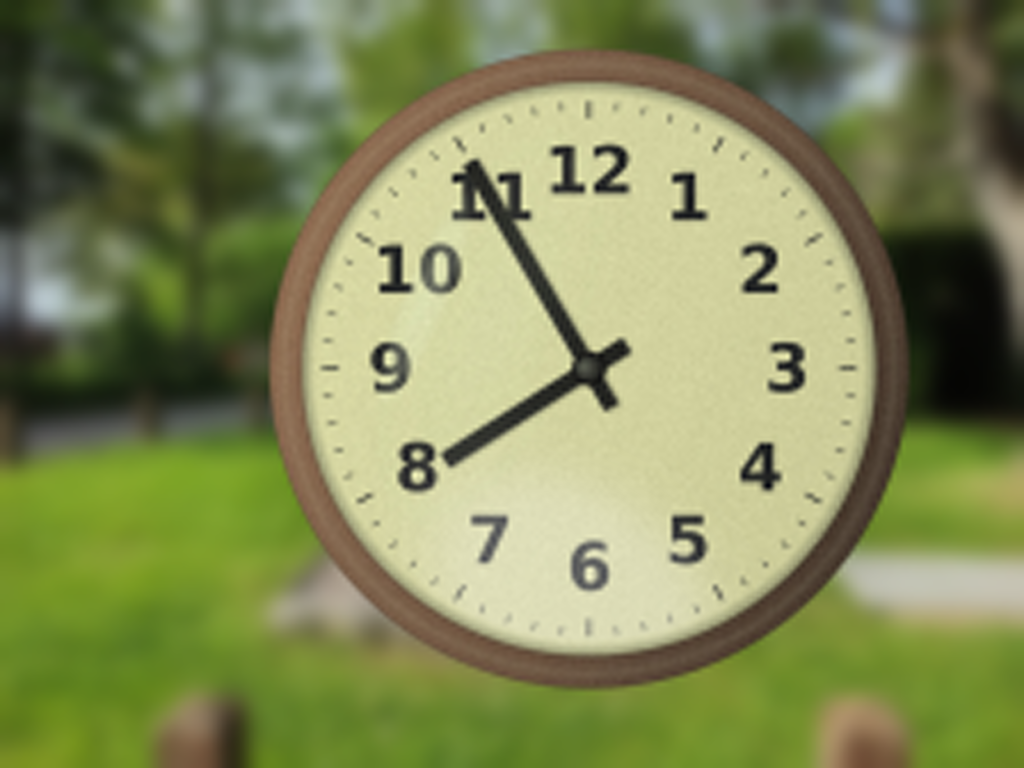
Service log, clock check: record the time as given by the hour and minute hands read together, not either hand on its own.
7:55
